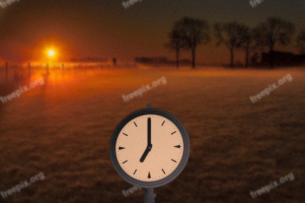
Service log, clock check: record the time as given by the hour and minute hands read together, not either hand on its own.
7:00
